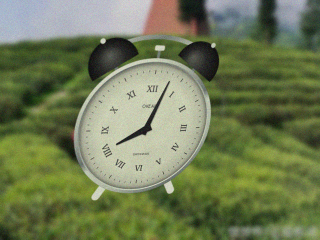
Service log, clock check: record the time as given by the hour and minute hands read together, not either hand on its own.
8:03
